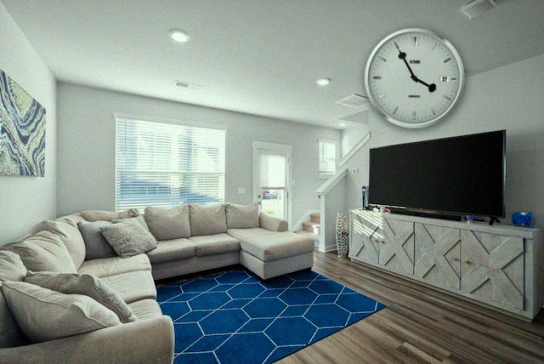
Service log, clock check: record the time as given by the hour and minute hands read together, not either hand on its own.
3:55
